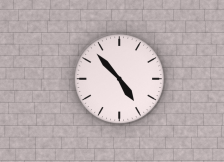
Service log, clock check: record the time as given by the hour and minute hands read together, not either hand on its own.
4:53
